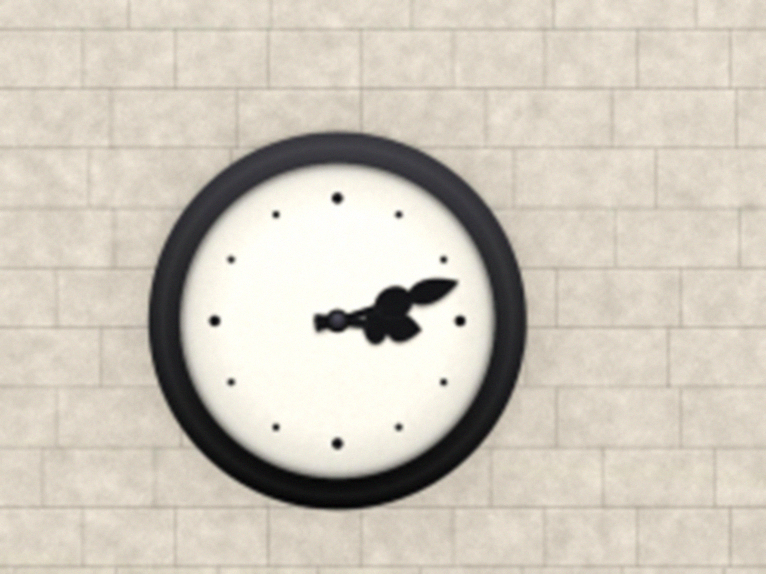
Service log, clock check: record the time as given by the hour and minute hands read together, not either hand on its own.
3:12
